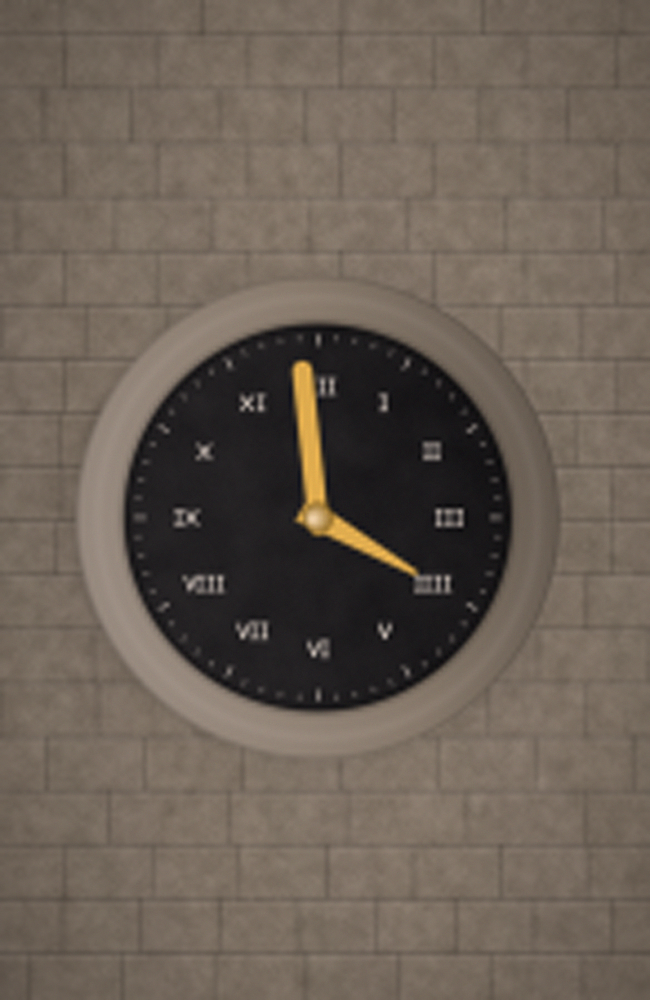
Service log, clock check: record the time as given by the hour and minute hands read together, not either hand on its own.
3:59
